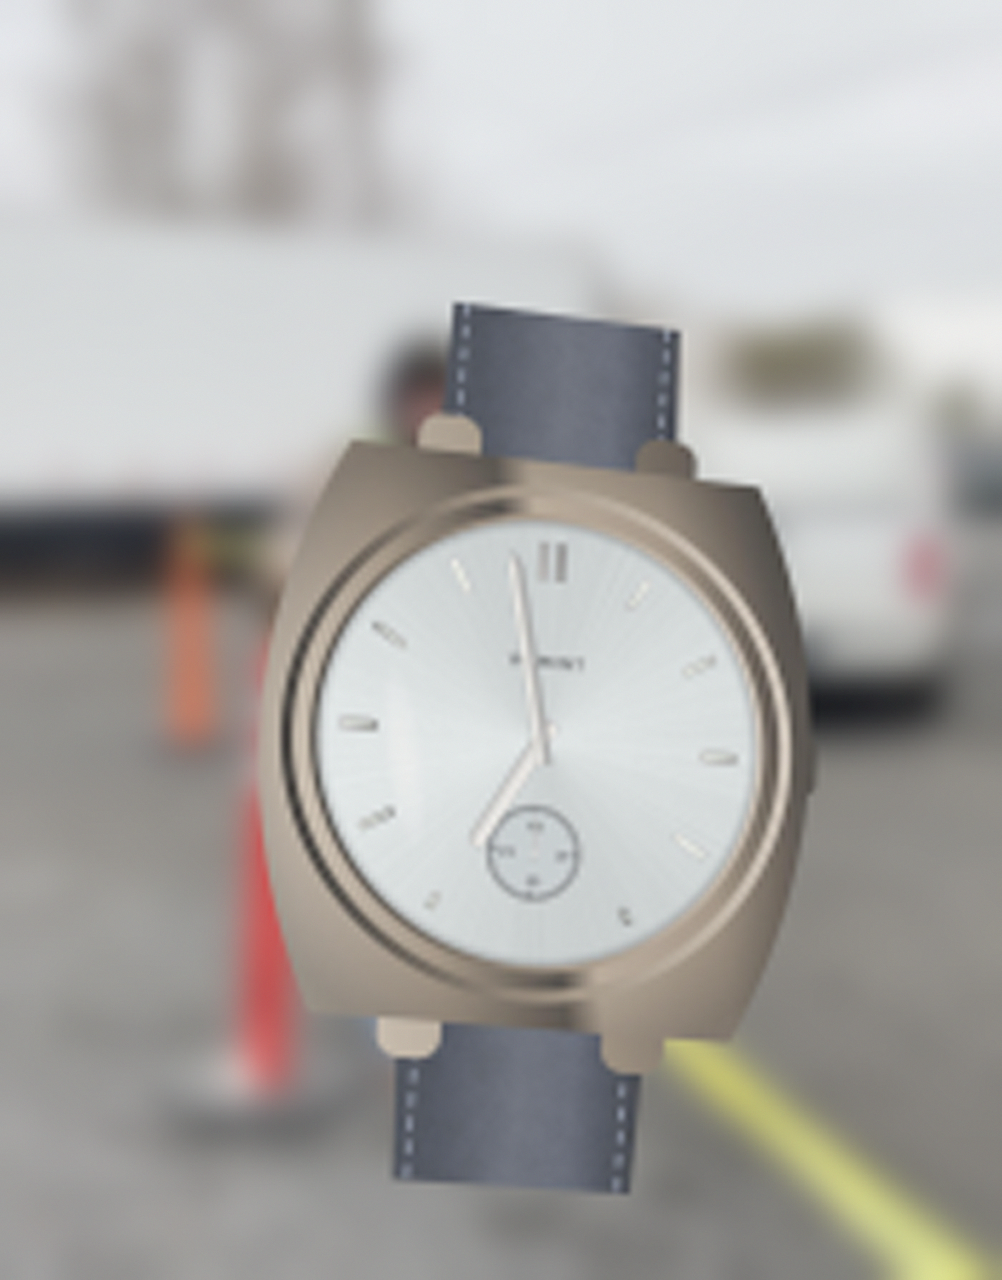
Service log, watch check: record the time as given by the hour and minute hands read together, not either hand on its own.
6:58
